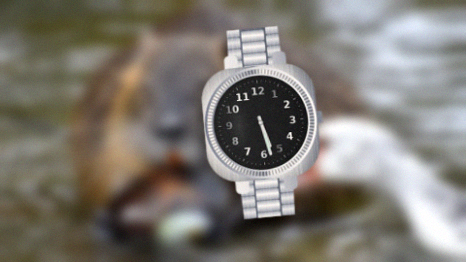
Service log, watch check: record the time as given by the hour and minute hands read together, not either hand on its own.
5:28
